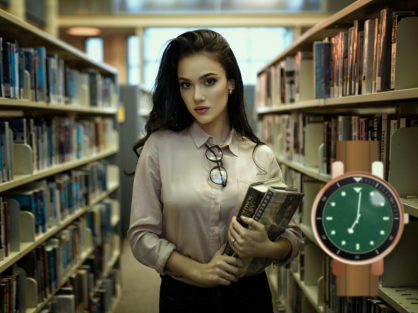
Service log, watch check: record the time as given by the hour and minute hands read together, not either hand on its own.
7:01
